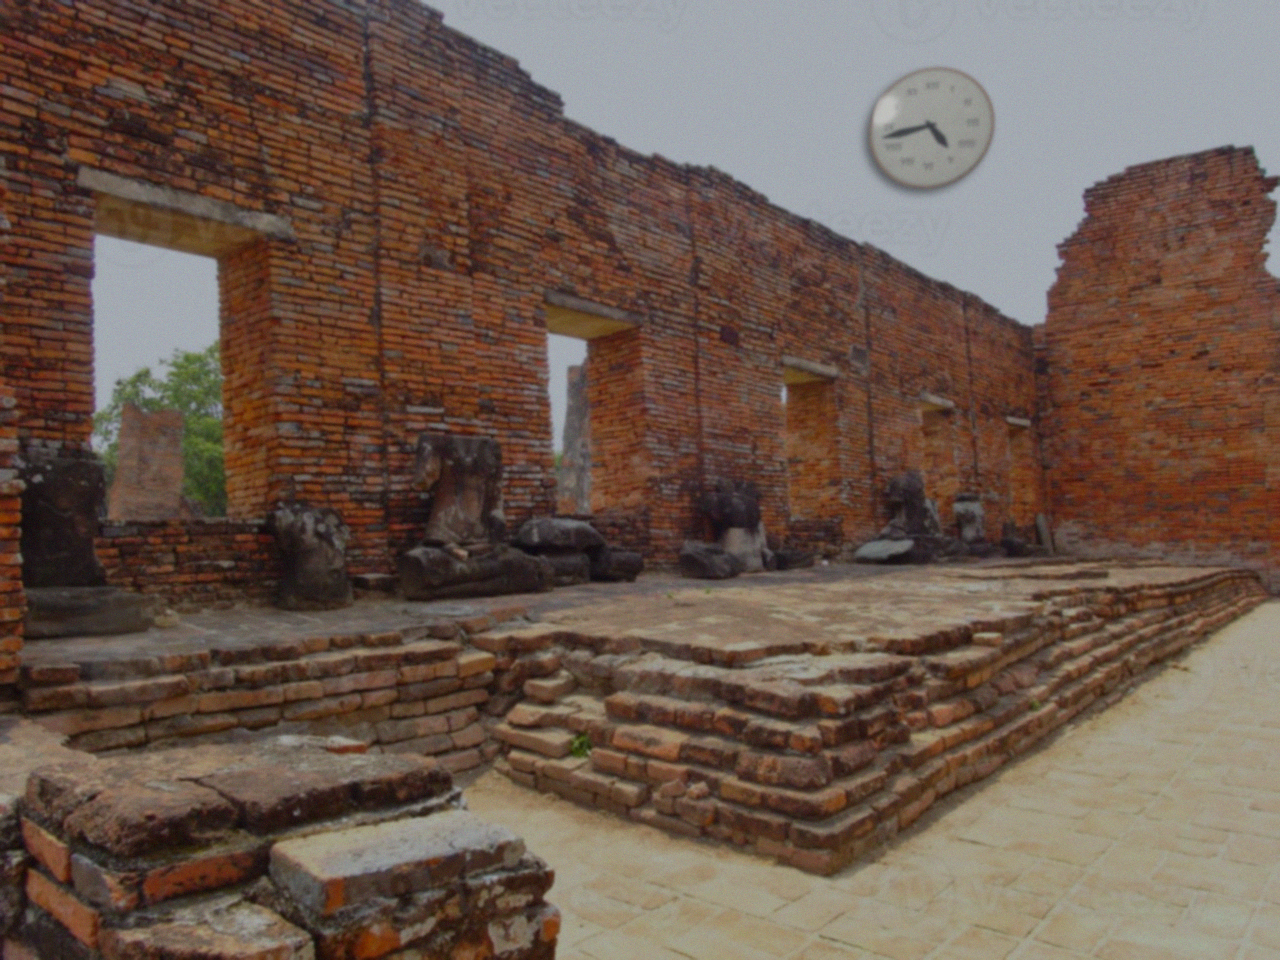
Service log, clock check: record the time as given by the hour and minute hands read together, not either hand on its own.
4:43
